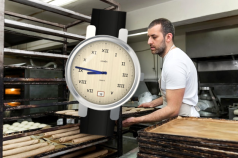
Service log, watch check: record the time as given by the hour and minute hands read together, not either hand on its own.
8:46
